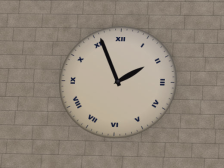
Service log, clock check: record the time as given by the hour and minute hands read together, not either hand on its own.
1:56
